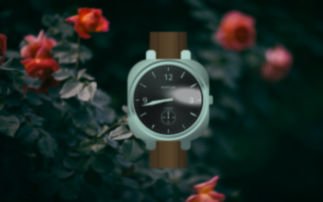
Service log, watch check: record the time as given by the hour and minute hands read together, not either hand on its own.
8:43
